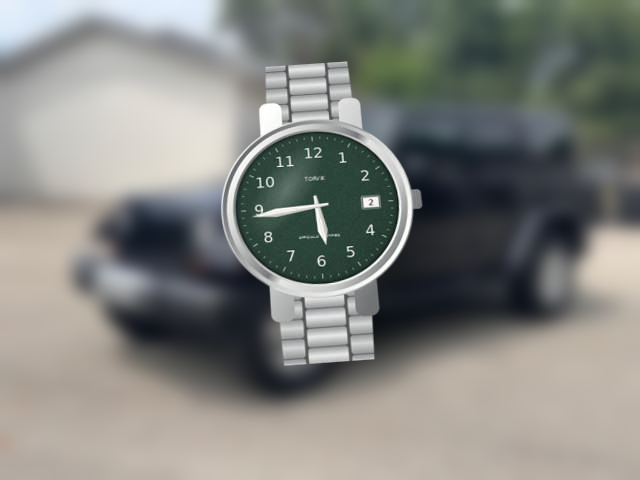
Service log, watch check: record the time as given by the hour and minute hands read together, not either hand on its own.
5:44
